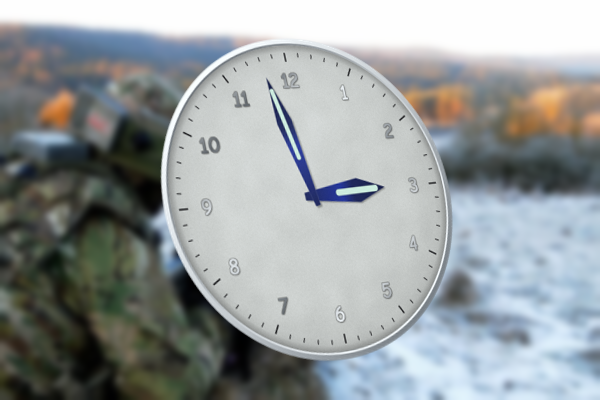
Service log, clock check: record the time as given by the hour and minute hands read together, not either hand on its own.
2:58
